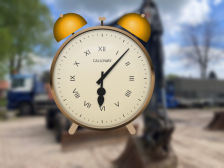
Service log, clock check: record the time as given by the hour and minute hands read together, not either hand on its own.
6:07
